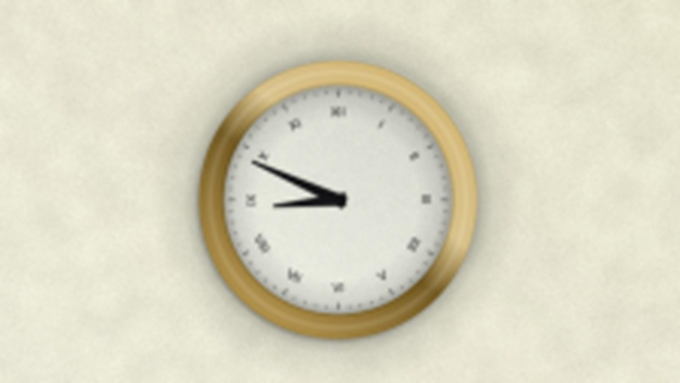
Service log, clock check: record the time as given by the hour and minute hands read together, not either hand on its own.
8:49
